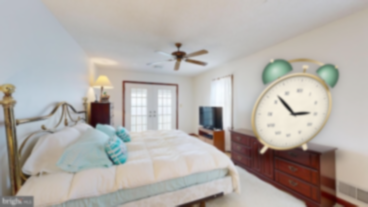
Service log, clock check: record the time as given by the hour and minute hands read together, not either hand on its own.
2:52
